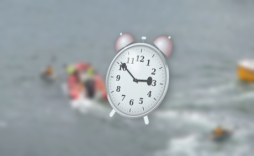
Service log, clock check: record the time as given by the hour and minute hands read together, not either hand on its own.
2:51
